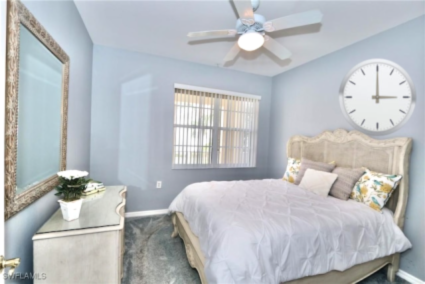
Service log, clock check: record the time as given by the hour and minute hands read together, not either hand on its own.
3:00
